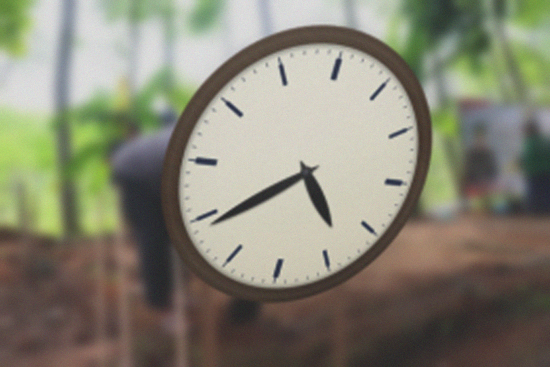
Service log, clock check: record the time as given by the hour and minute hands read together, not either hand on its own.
4:39
